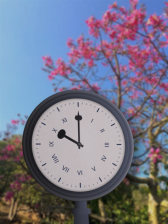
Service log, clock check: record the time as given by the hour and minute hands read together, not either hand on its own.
10:00
